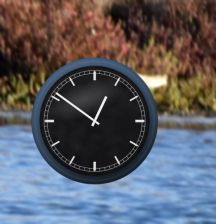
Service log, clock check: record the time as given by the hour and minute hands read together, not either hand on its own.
12:51
